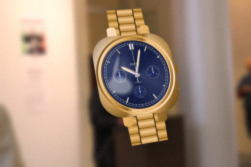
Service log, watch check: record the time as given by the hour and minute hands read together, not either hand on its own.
10:03
